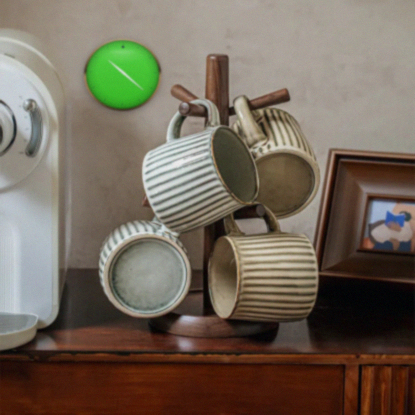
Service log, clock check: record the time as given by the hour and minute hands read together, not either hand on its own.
10:22
